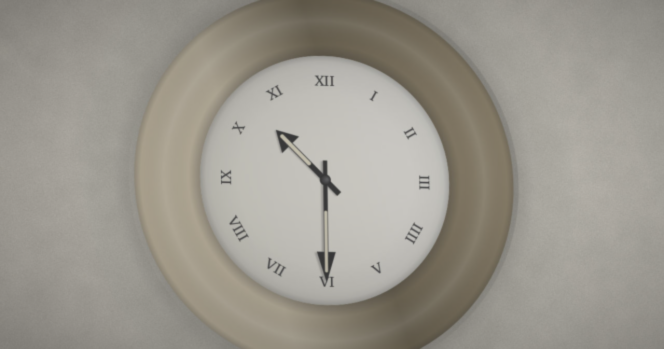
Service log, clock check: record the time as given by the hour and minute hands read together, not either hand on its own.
10:30
